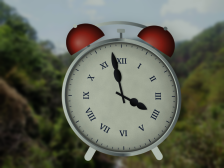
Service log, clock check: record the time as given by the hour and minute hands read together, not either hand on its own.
3:58
